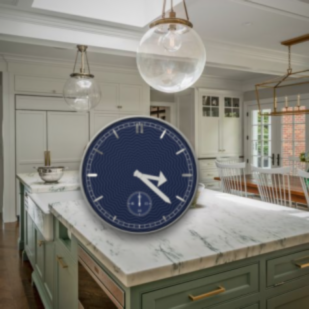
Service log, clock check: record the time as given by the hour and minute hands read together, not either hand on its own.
3:22
